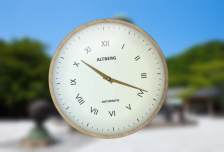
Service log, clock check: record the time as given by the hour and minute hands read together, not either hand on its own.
10:19
